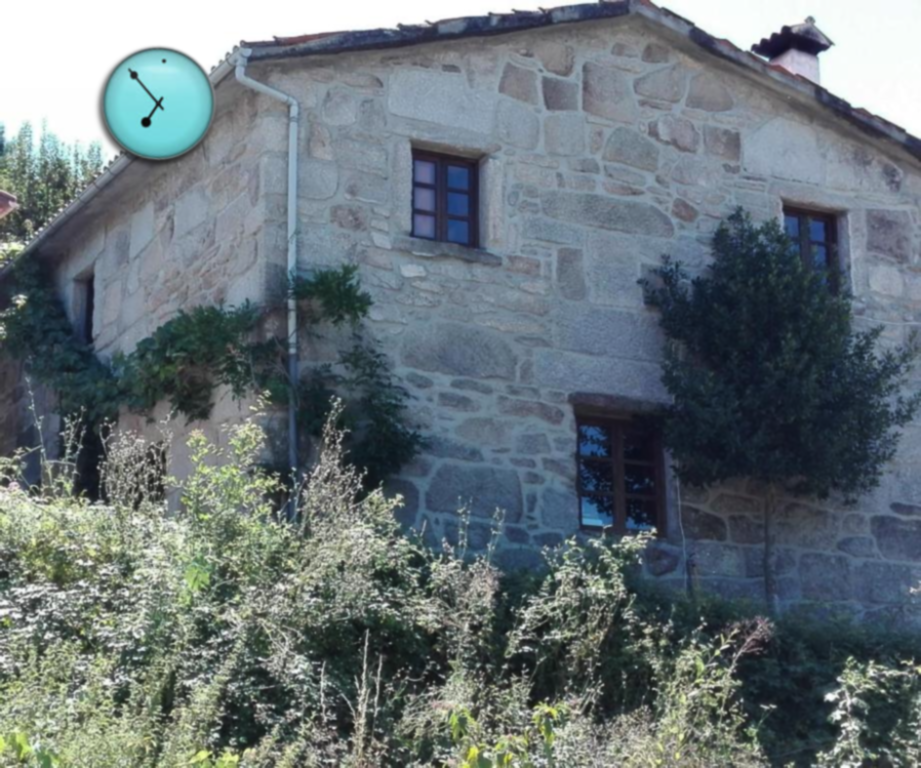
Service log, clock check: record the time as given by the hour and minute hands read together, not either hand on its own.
6:52
